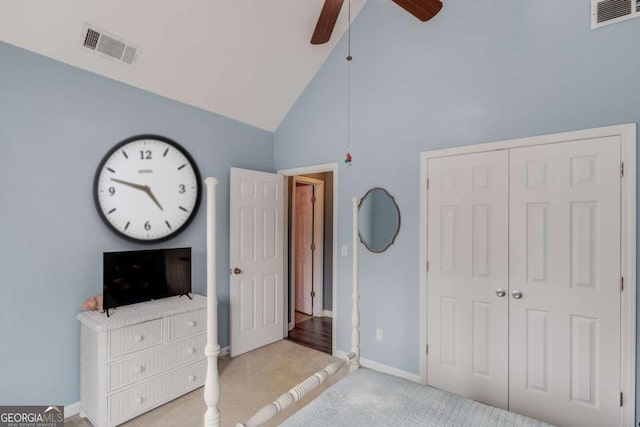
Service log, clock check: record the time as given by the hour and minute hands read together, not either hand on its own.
4:48
